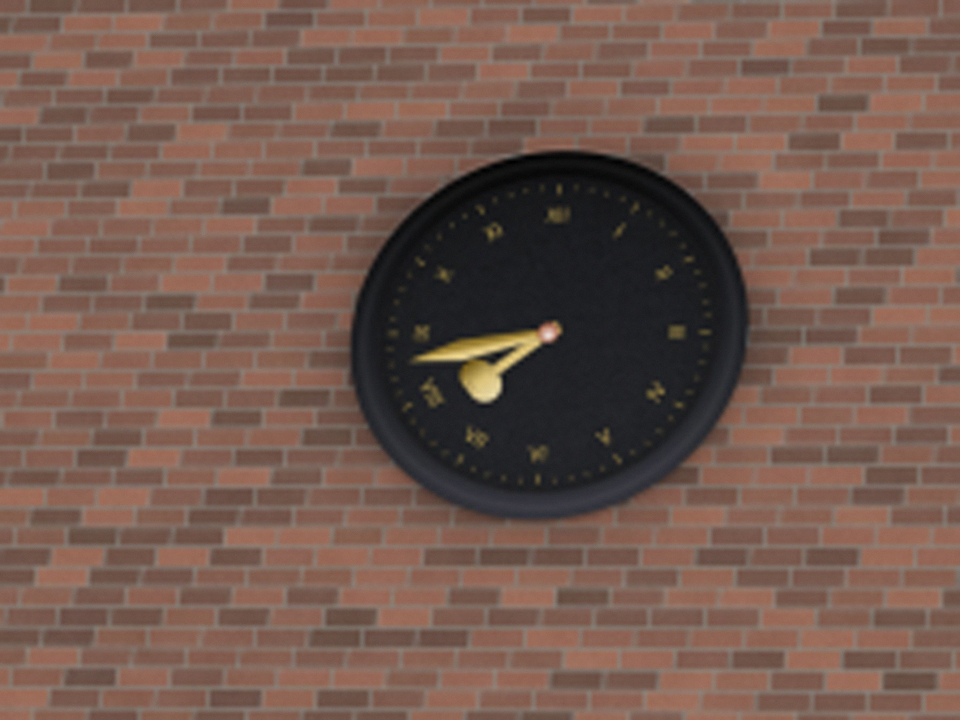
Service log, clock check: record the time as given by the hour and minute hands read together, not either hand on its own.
7:43
